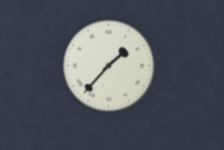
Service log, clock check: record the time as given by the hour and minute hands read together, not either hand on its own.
1:37
